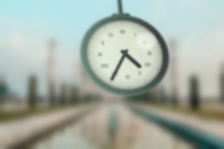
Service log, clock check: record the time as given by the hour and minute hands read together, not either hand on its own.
4:35
